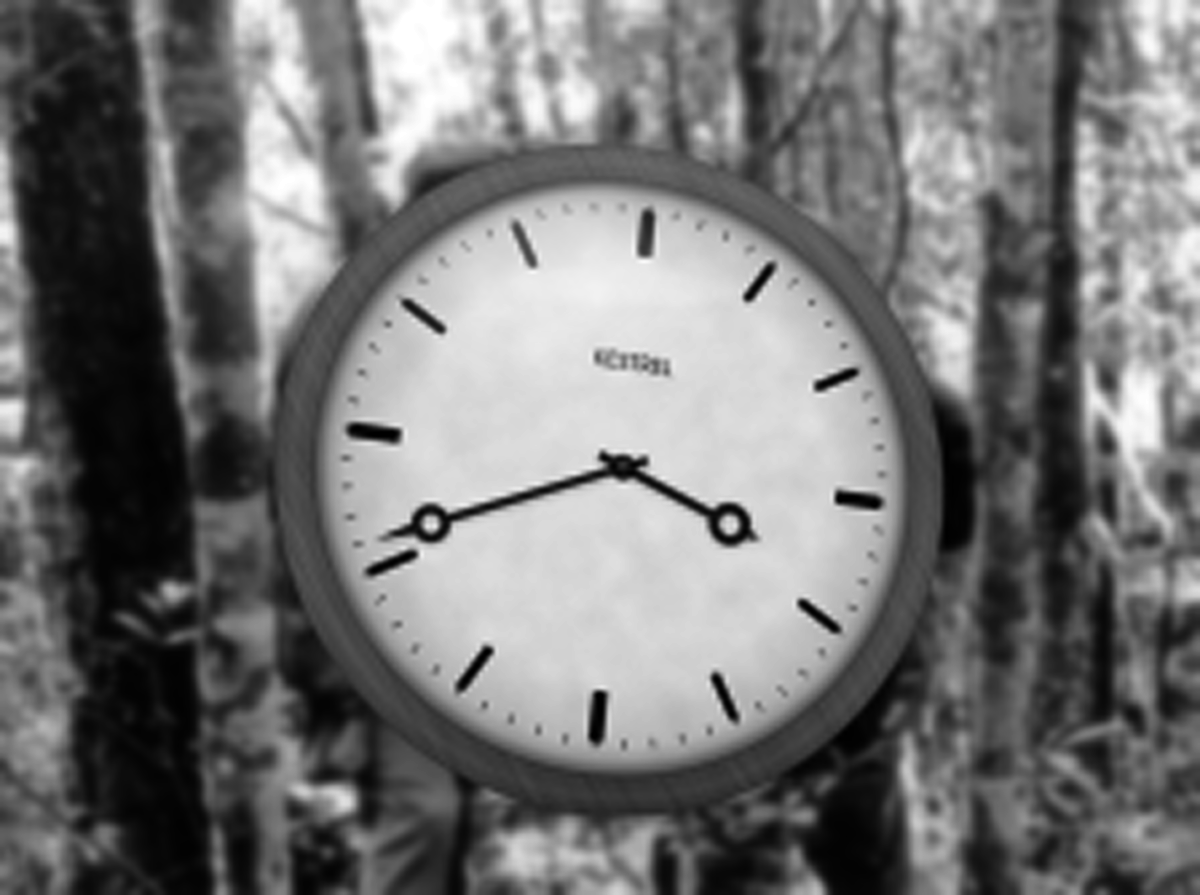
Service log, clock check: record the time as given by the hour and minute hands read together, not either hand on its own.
3:41
